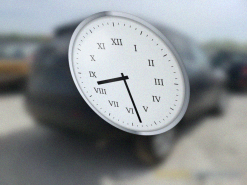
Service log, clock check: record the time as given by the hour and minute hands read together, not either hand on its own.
8:28
